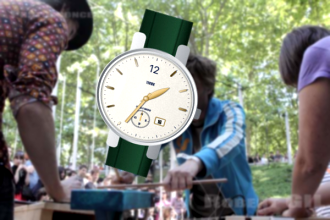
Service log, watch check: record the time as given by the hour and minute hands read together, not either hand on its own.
1:34
